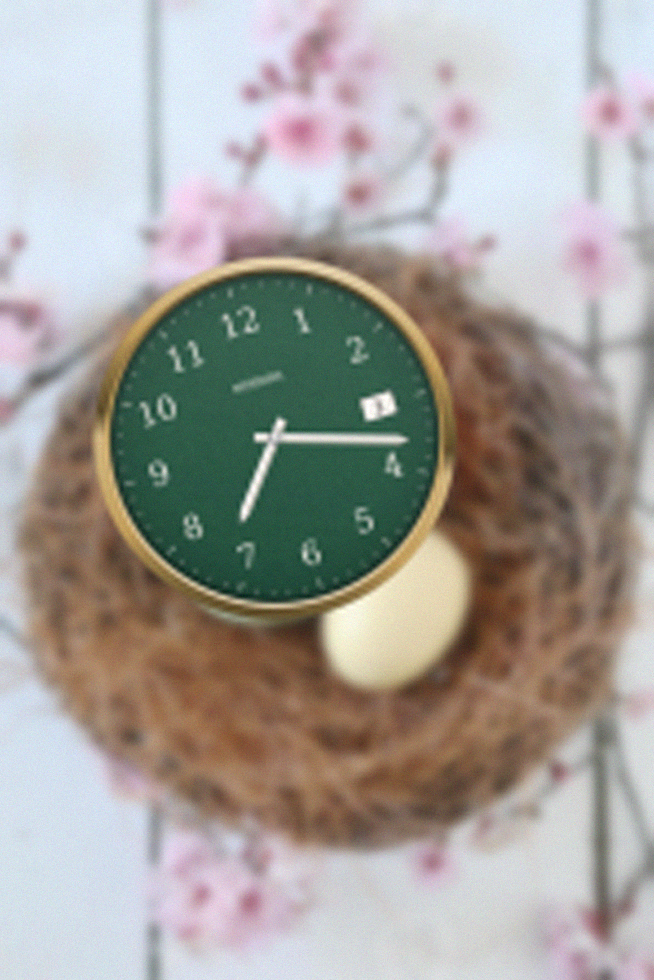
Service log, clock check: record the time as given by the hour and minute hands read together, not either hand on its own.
7:18
